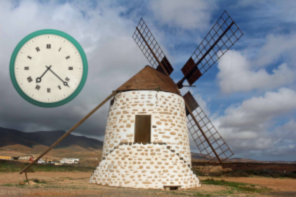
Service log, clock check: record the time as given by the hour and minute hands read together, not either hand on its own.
7:22
